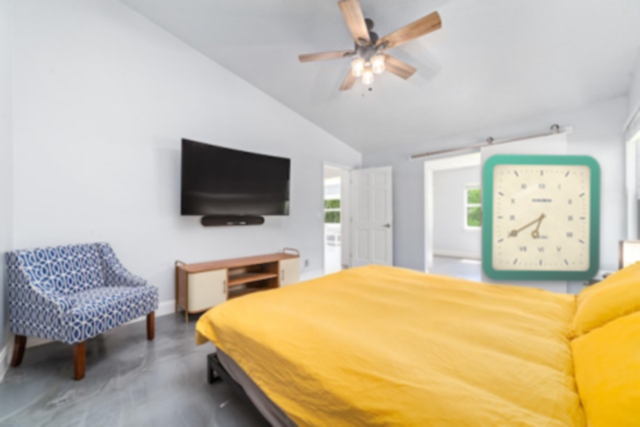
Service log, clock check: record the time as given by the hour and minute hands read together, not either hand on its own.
6:40
